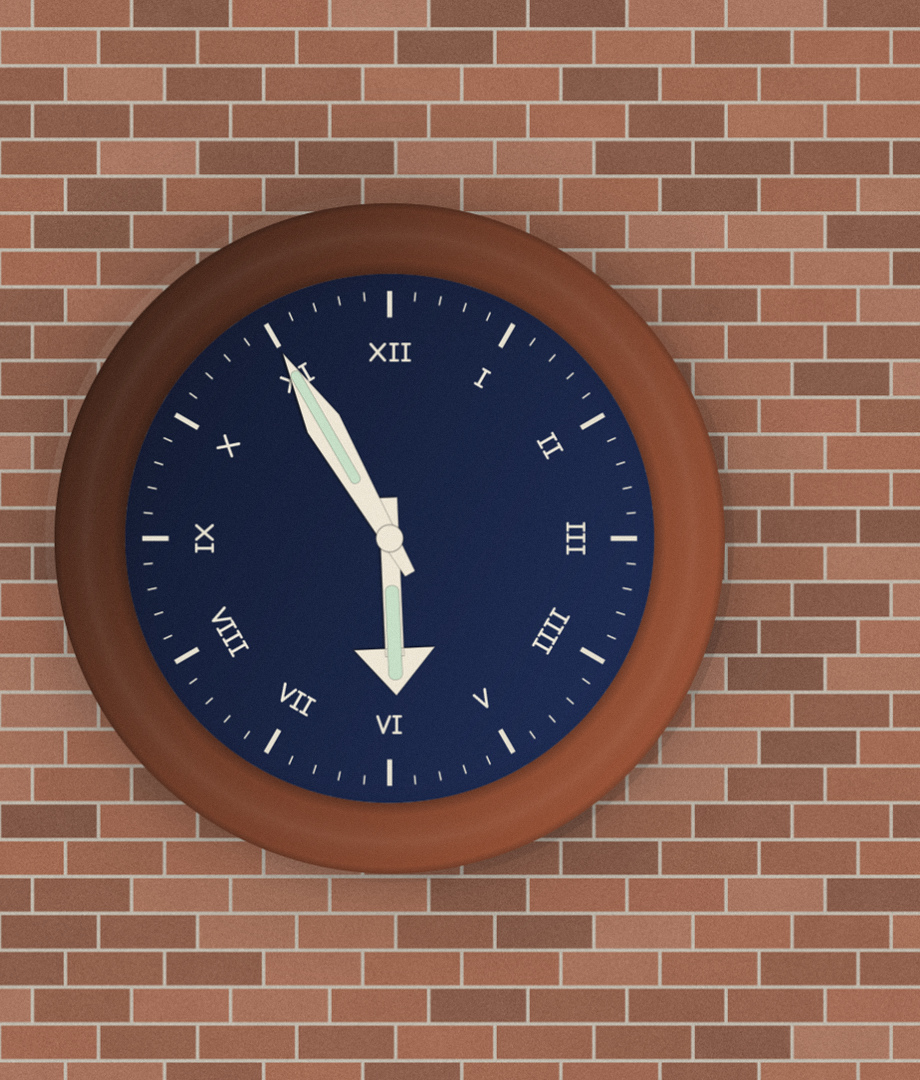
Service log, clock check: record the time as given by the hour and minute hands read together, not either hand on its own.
5:55
